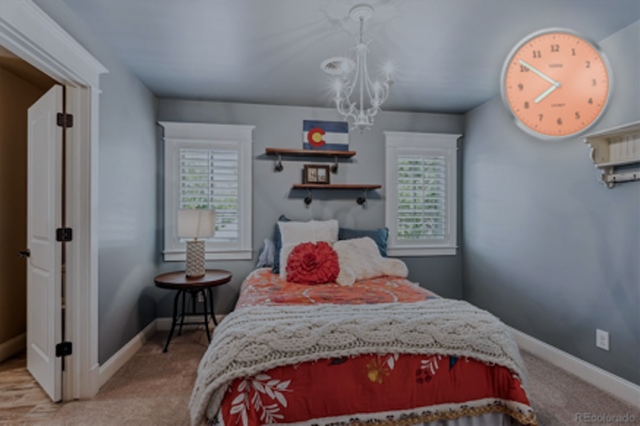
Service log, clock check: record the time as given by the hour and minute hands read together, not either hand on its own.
7:51
